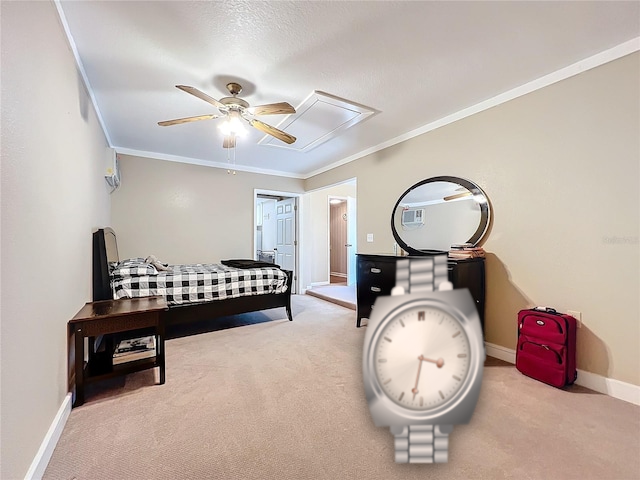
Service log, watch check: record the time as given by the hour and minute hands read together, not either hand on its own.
3:32
